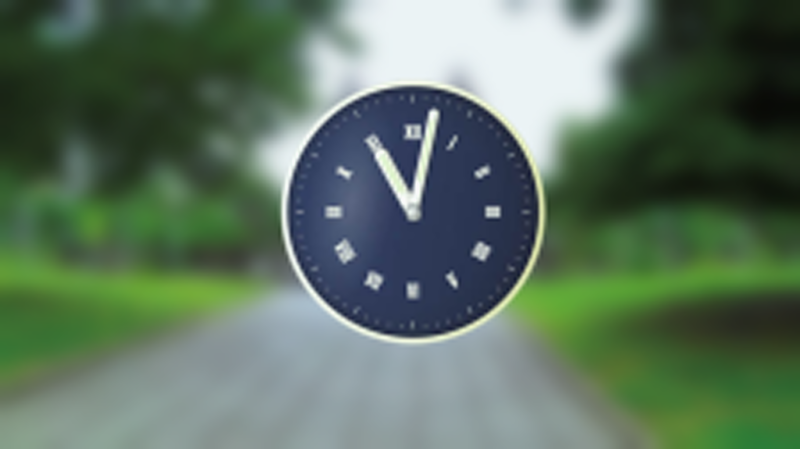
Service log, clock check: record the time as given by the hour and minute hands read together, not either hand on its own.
11:02
